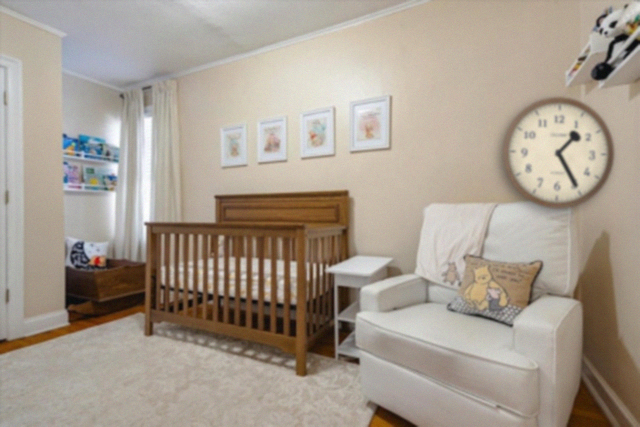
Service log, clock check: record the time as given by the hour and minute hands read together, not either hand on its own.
1:25
